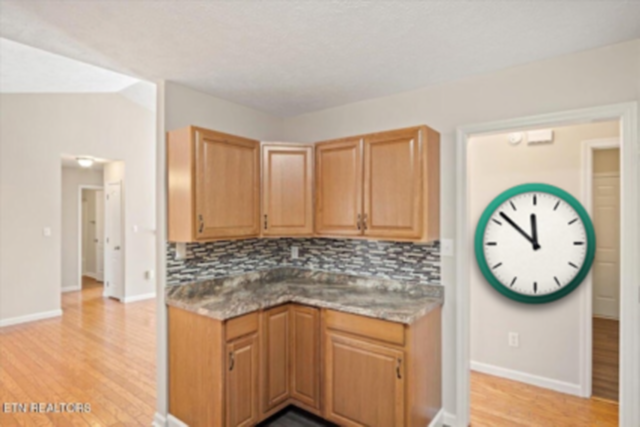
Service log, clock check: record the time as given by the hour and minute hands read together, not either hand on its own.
11:52
